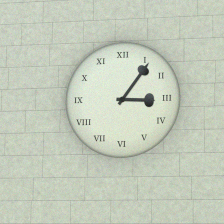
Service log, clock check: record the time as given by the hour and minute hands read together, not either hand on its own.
3:06
